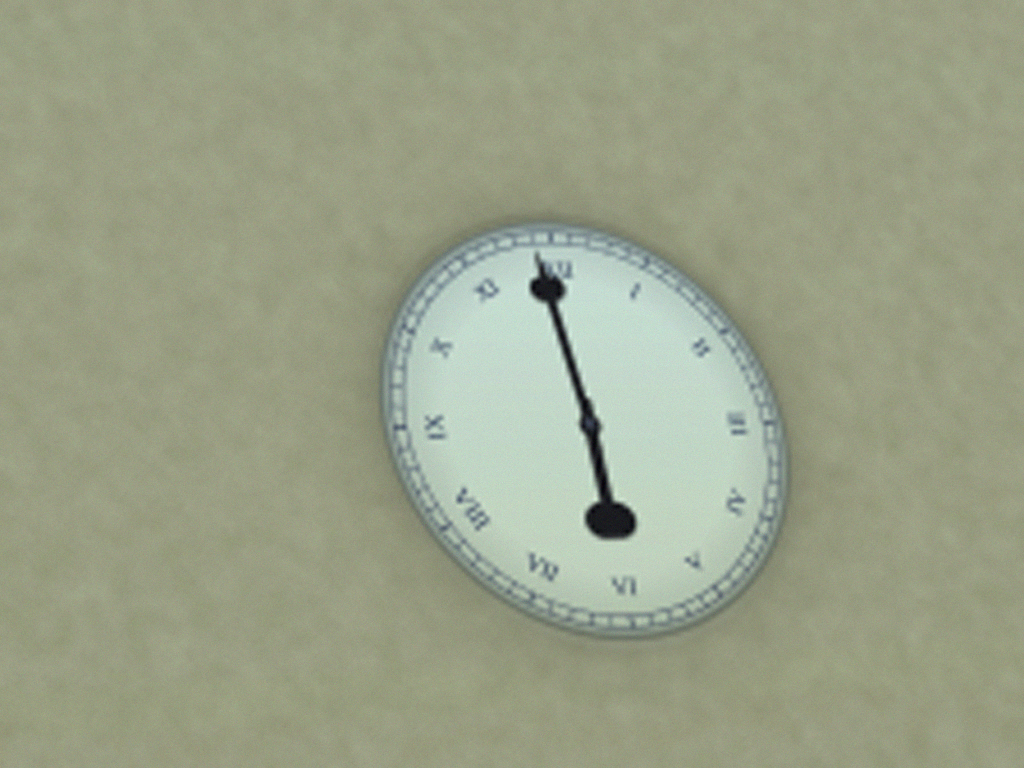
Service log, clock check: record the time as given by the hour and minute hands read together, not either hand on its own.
5:59
